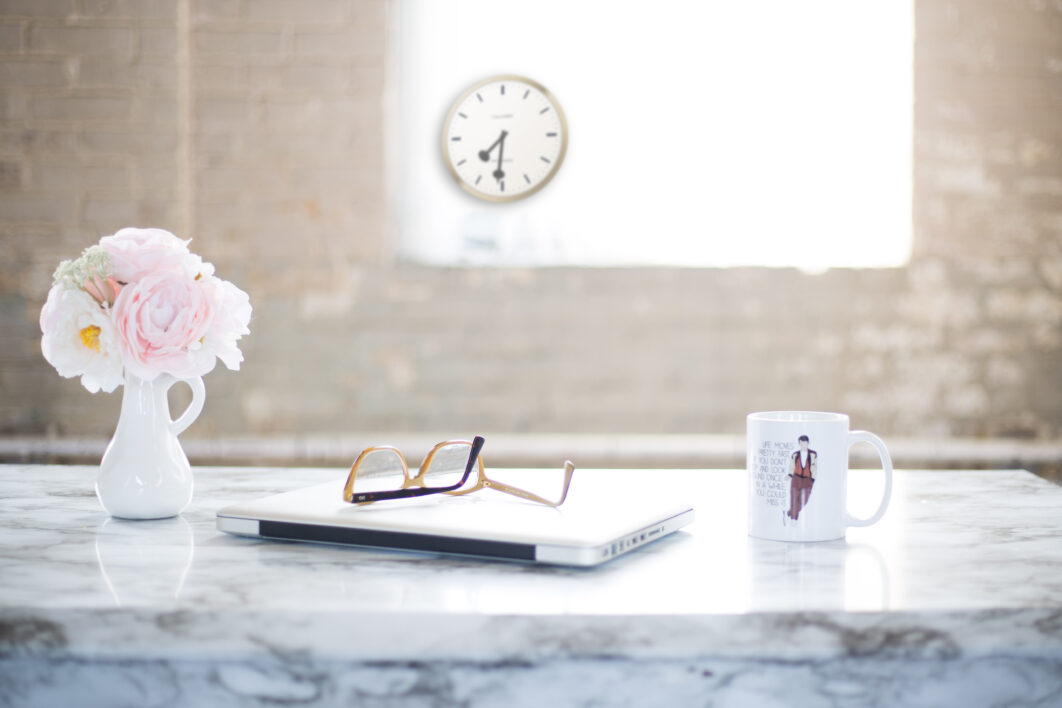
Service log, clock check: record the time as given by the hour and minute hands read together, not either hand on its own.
7:31
